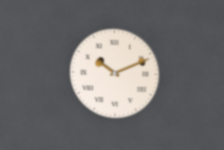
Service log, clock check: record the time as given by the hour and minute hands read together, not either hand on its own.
10:11
